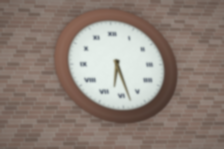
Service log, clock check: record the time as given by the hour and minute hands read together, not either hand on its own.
6:28
